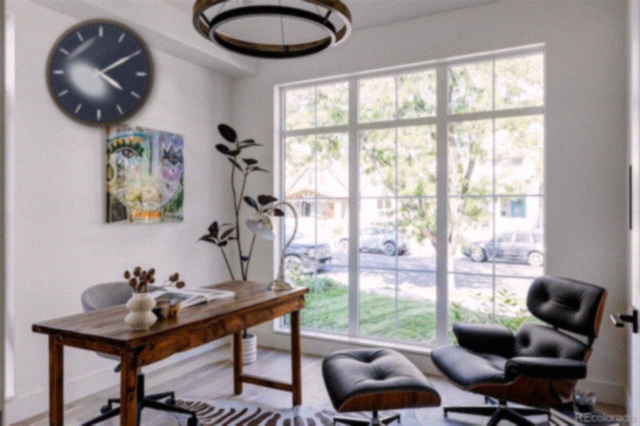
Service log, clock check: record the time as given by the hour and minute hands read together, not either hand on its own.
4:10
